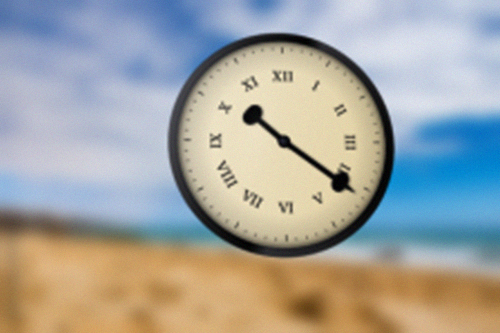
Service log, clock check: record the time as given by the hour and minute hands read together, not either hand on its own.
10:21
